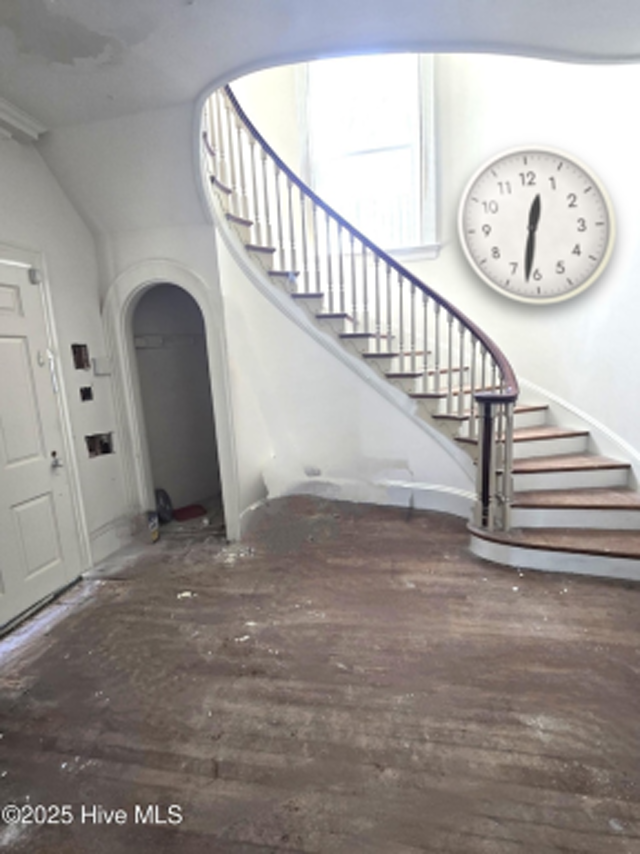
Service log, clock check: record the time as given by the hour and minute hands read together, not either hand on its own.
12:32
